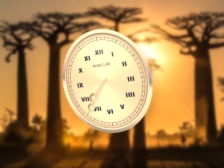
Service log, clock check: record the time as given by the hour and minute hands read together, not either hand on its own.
7:37
